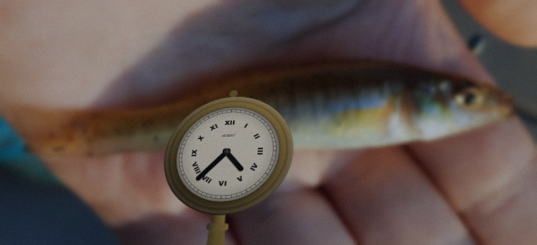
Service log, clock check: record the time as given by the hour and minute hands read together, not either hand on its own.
4:37
